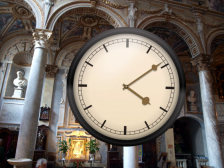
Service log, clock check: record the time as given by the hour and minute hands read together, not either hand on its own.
4:09
